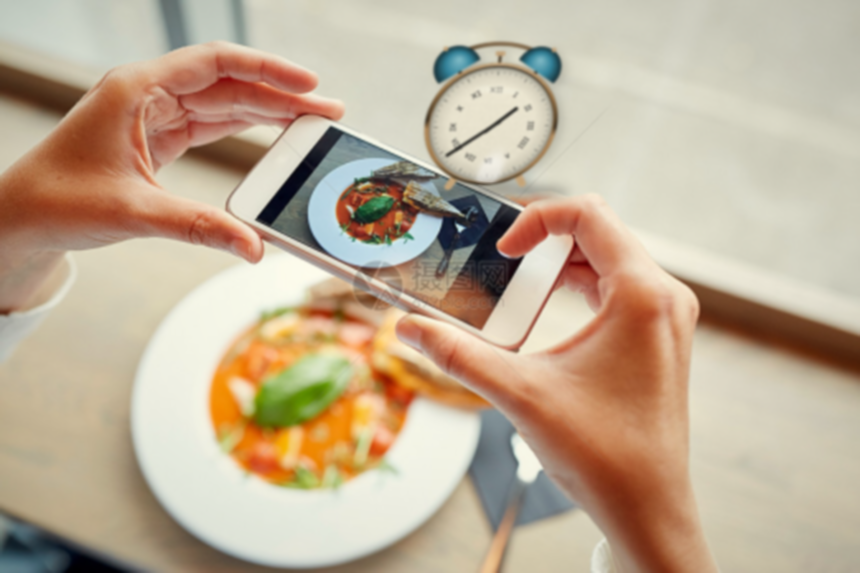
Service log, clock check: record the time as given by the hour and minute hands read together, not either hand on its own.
1:39
